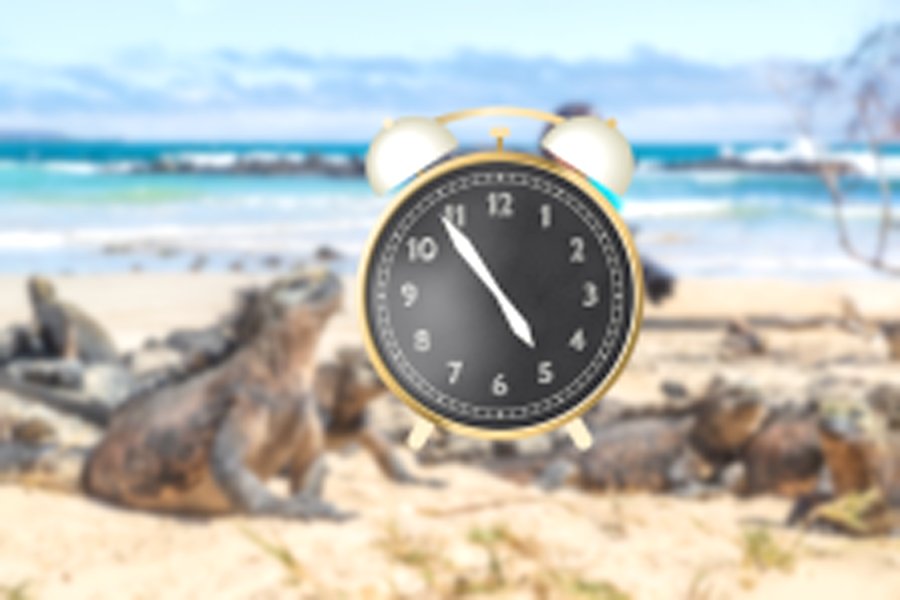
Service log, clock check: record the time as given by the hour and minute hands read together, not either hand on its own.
4:54
